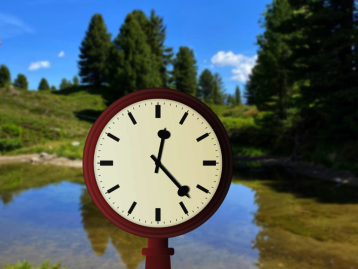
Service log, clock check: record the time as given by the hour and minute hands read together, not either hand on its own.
12:23
